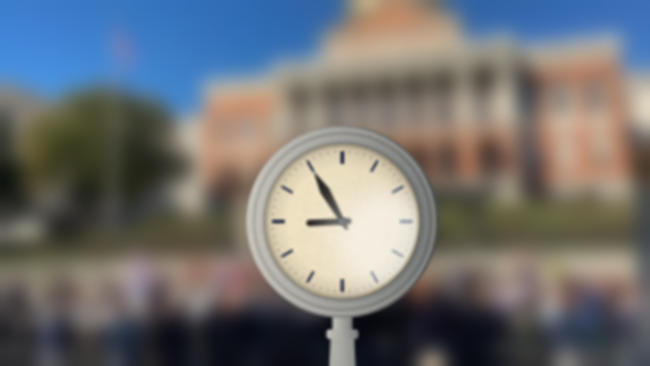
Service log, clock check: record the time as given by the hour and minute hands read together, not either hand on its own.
8:55
